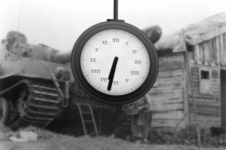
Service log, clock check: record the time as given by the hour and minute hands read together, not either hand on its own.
6:32
